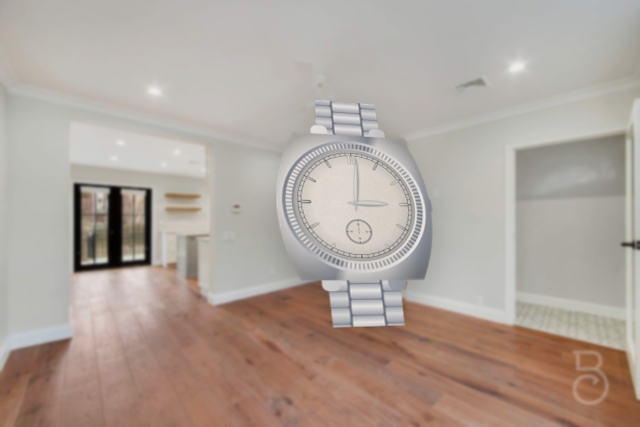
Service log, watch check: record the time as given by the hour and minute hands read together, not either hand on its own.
3:01
